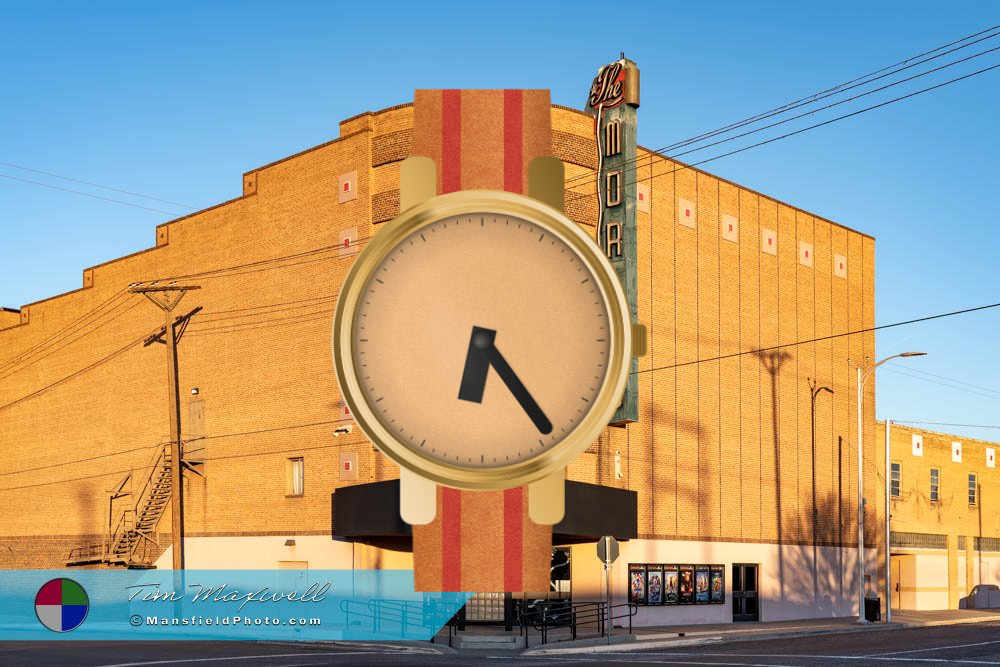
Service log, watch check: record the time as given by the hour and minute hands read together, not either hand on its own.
6:24
